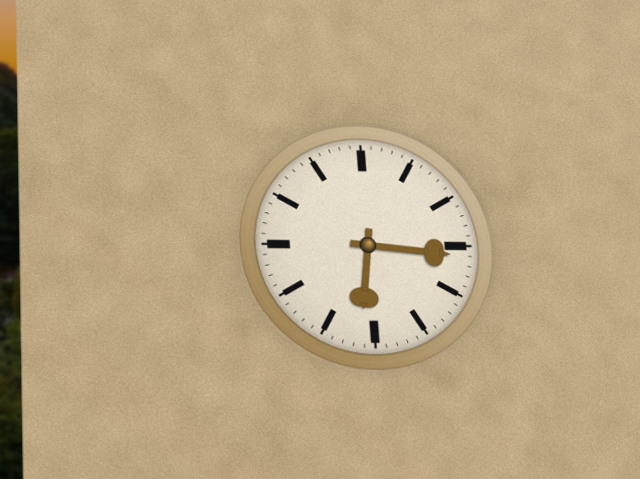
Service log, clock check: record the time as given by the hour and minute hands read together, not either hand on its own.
6:16
